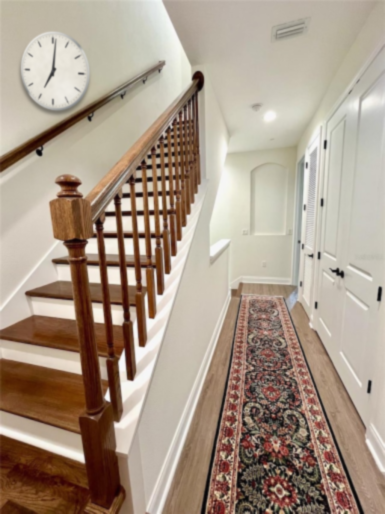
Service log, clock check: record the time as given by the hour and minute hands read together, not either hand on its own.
7:01
